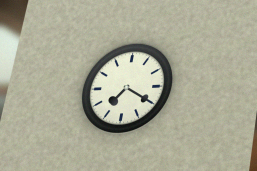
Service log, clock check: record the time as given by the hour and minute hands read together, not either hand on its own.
7:20
